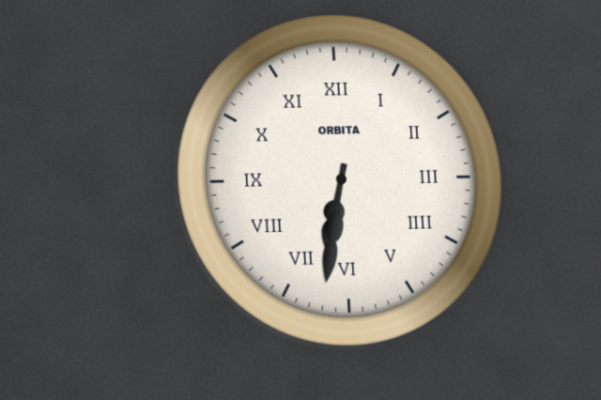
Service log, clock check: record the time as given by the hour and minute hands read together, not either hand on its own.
6:32
